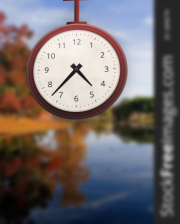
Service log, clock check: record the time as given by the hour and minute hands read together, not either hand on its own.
4:37
